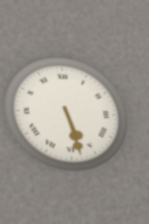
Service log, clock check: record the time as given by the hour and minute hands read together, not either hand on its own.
5:28
